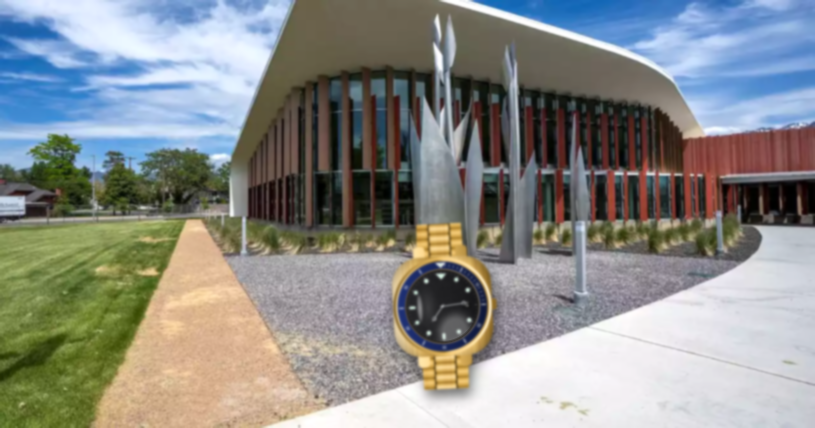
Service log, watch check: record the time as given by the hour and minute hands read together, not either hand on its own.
7:14
